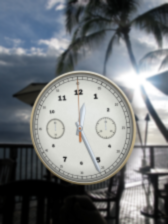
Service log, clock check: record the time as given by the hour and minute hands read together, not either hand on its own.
12:26
